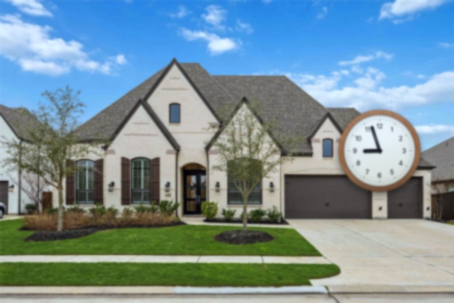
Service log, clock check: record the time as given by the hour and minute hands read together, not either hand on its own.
8:57
